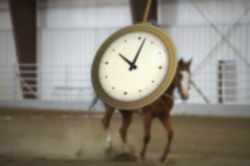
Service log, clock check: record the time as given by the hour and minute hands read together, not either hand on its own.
10:02
